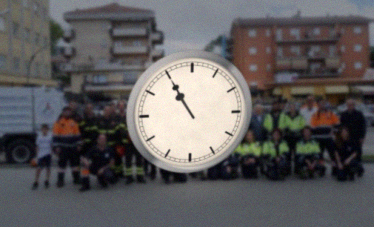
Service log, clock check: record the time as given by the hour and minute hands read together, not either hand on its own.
10:55
